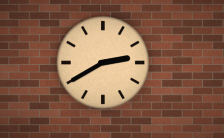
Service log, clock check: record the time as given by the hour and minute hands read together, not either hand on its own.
2:40
